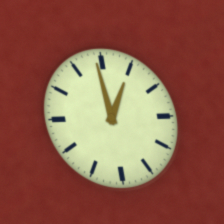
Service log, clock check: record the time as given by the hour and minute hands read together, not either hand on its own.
12:59
